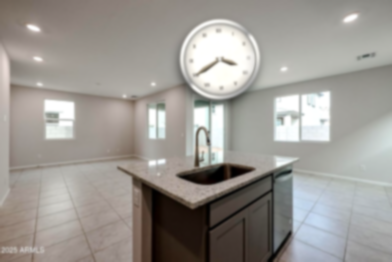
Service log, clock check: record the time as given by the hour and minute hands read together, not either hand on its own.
3:40
